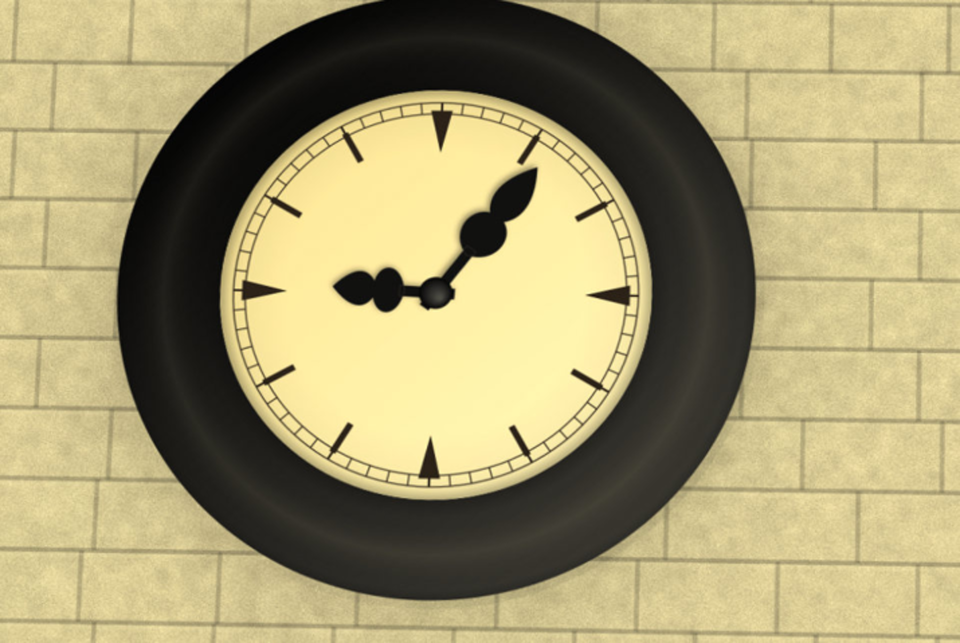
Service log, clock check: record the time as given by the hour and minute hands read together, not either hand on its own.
9:06
